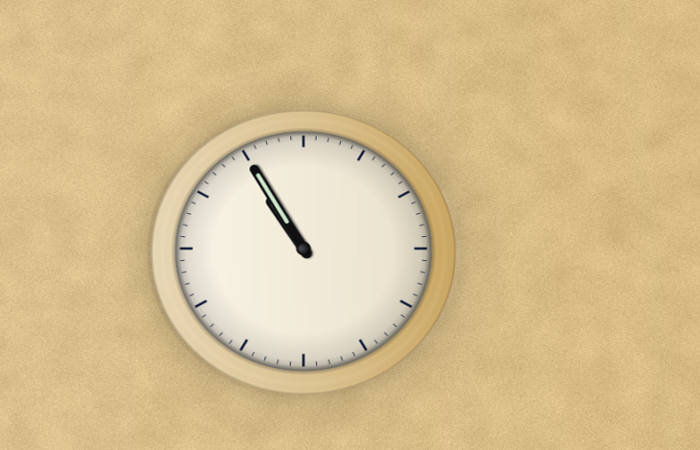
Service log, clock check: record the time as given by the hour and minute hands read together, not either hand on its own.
10:55
